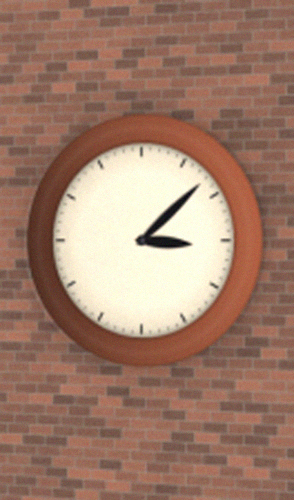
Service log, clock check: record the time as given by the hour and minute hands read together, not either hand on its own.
3:08
